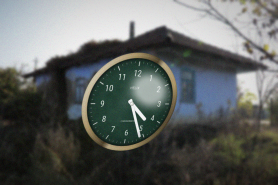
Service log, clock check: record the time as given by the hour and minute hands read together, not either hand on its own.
4:26
